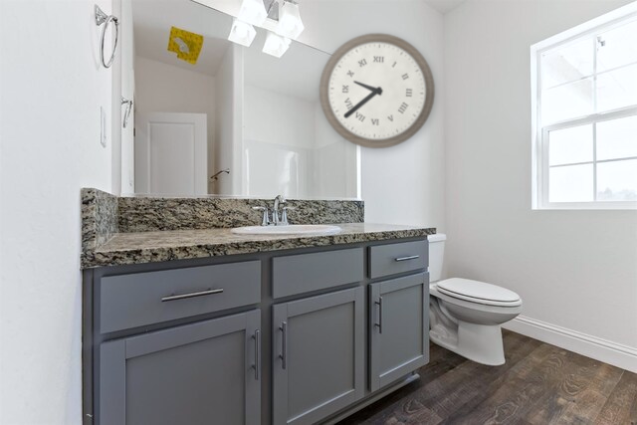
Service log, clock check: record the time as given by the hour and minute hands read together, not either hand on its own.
9:38
